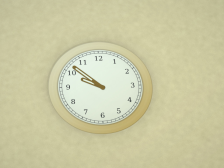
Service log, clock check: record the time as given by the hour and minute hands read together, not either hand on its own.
9:52
